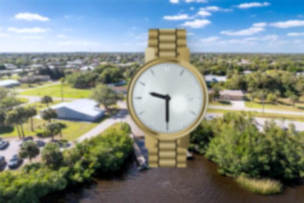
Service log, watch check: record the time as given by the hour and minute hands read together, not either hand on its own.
9:30
